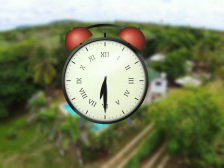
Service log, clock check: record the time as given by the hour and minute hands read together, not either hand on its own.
6:30
